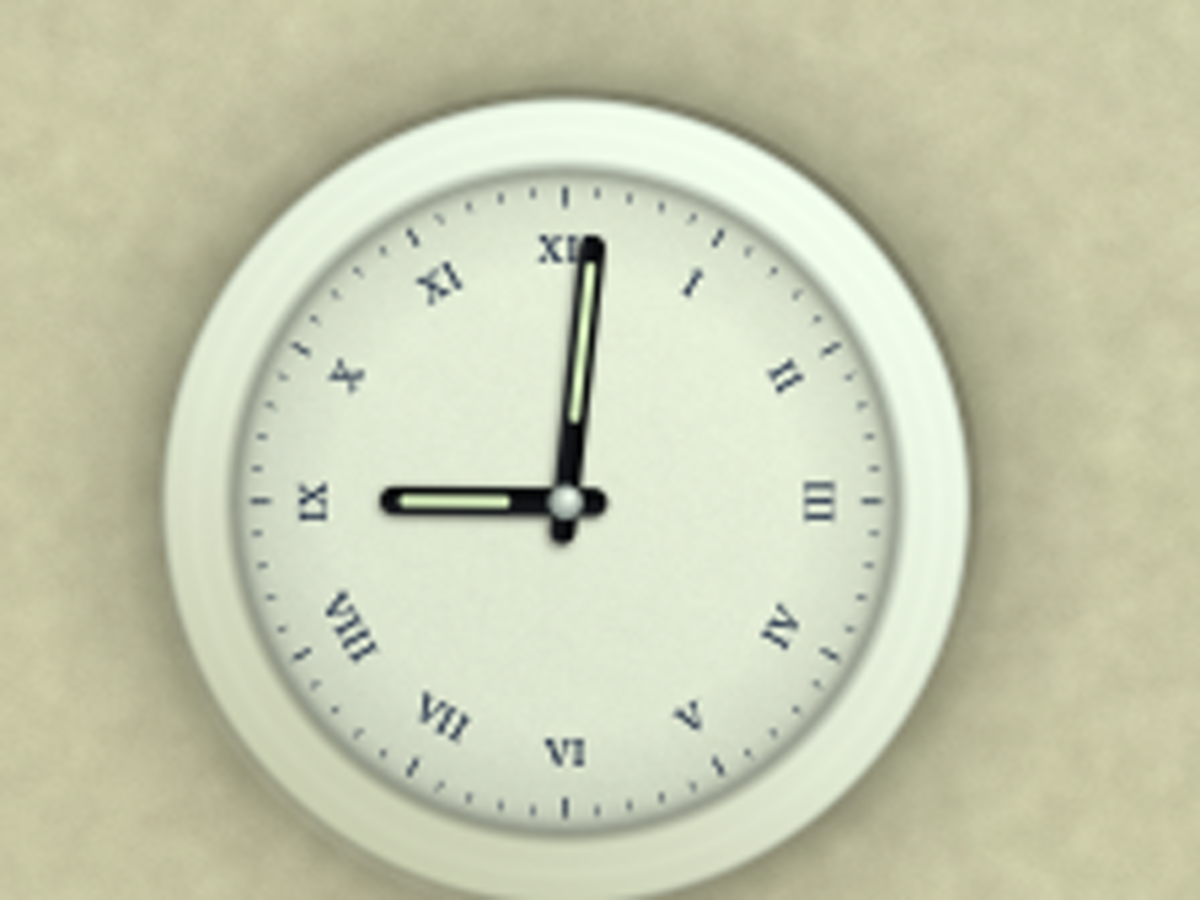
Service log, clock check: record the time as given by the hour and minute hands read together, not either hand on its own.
9:01
